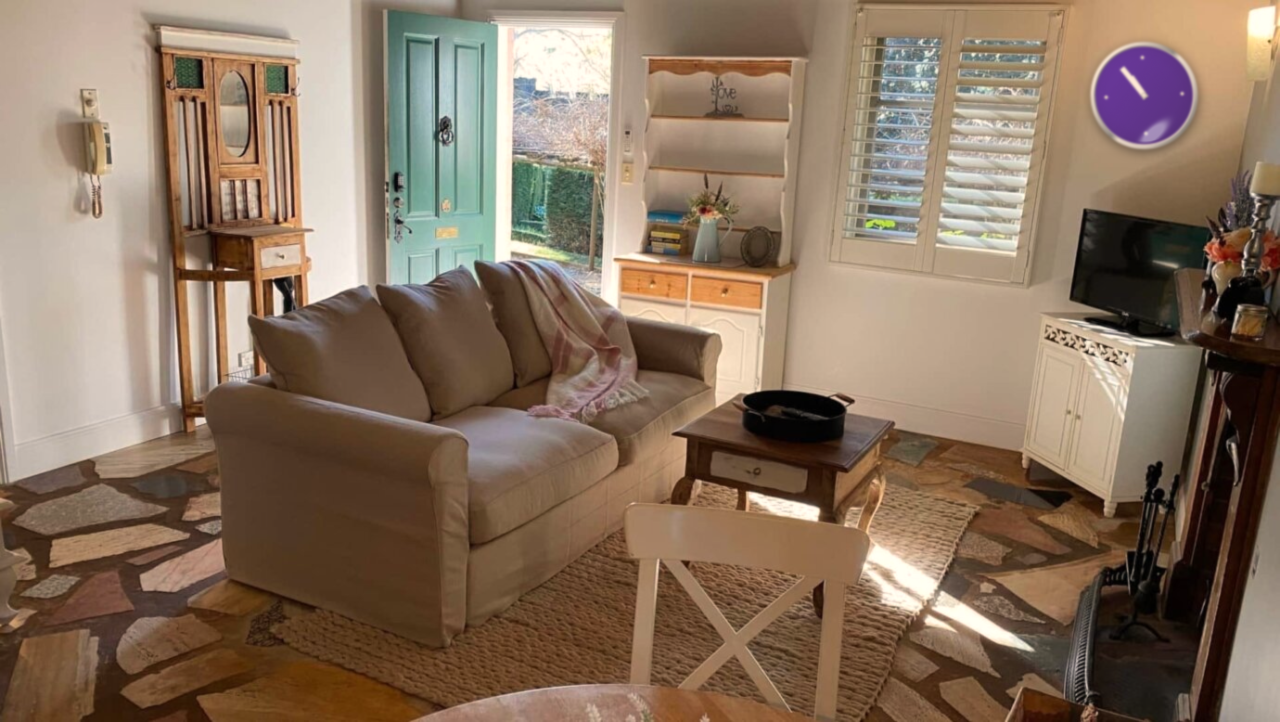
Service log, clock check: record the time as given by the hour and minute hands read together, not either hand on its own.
10:54
